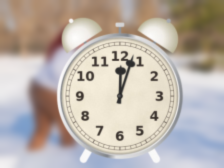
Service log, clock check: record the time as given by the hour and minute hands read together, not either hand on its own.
12:03
